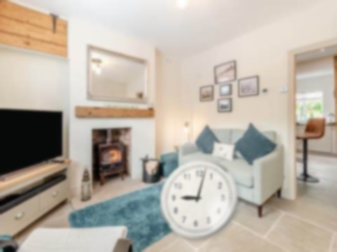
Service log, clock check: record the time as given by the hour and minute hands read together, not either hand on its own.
9:02
